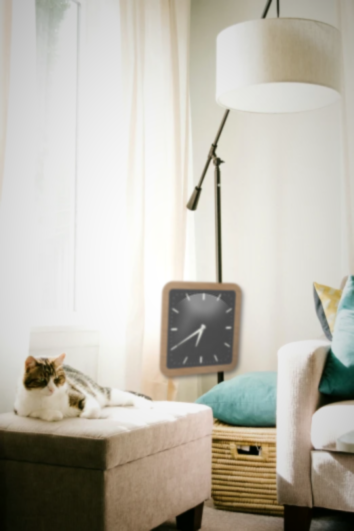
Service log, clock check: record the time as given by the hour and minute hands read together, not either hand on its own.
6:40
